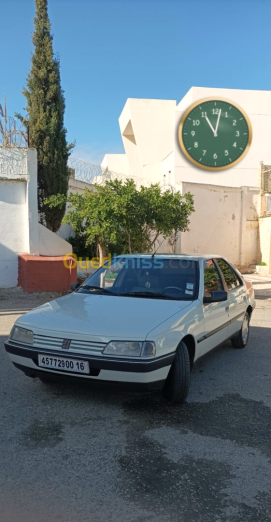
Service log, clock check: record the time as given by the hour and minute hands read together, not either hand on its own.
11:02
